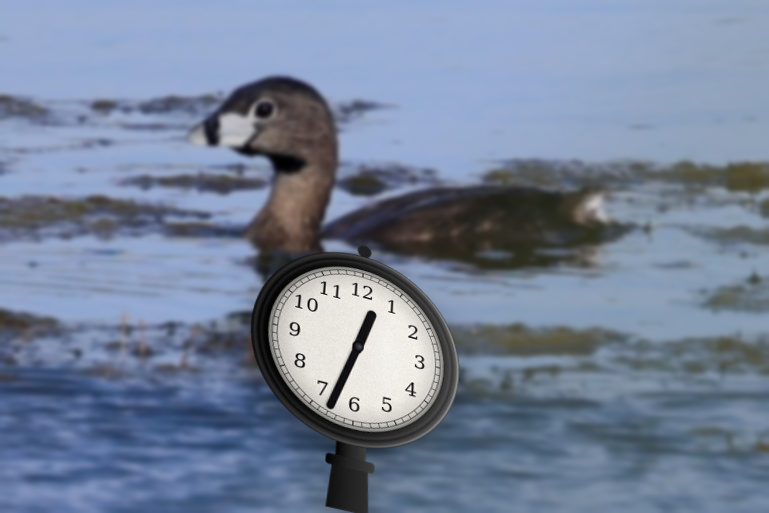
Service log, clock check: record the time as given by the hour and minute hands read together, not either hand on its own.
12:33
